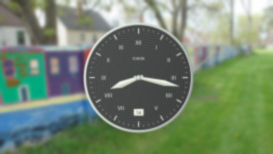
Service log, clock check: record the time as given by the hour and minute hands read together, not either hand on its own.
8:17
